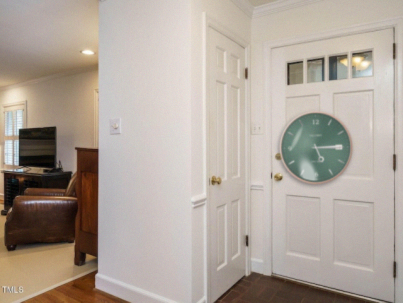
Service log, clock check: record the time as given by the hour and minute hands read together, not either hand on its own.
5:15
